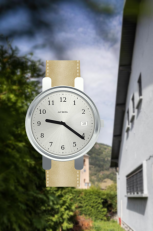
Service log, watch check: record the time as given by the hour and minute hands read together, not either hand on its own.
9:21
